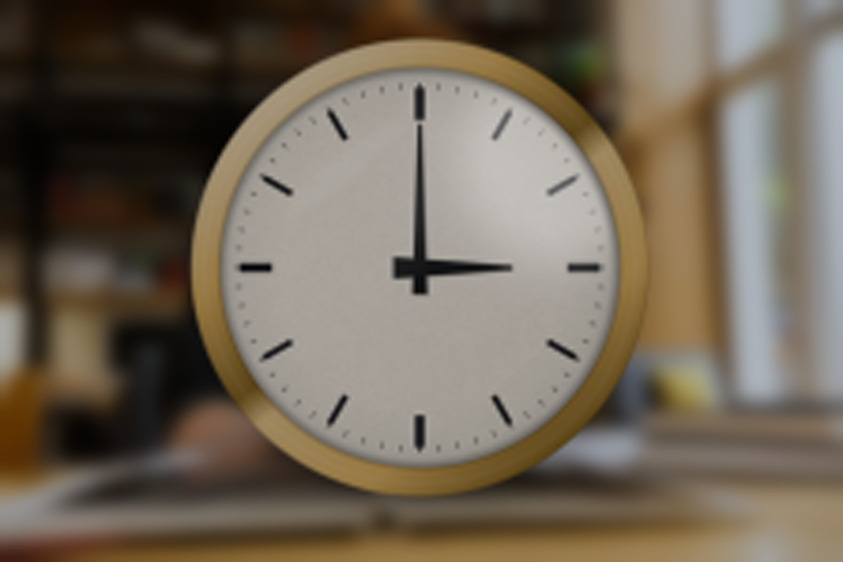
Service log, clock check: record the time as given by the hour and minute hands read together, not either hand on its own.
3:00
